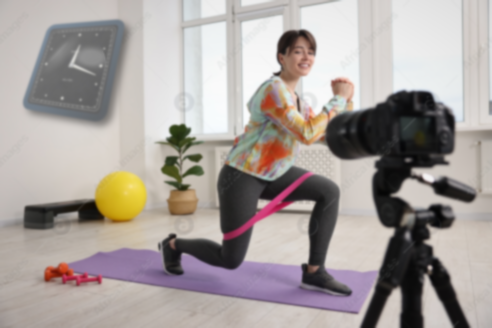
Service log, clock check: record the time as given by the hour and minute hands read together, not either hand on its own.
12:18
